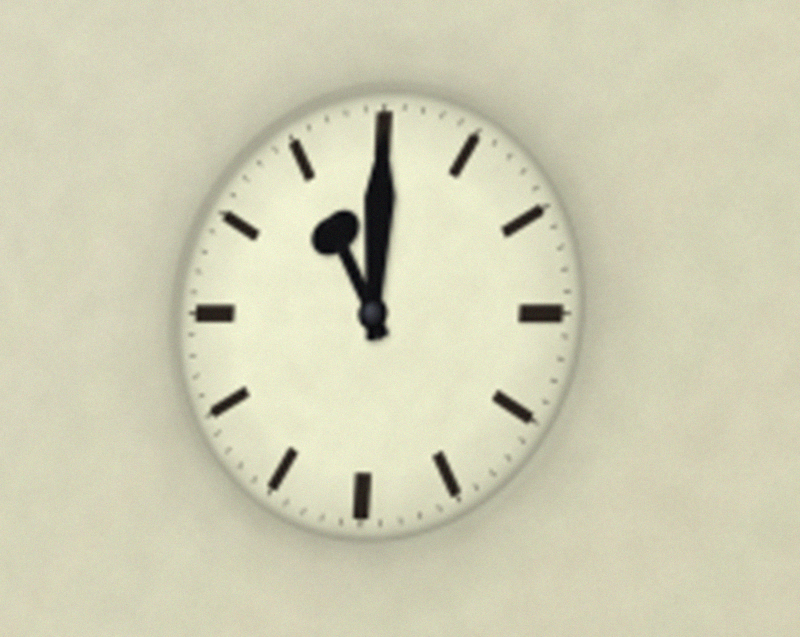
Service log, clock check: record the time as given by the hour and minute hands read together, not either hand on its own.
11:00
